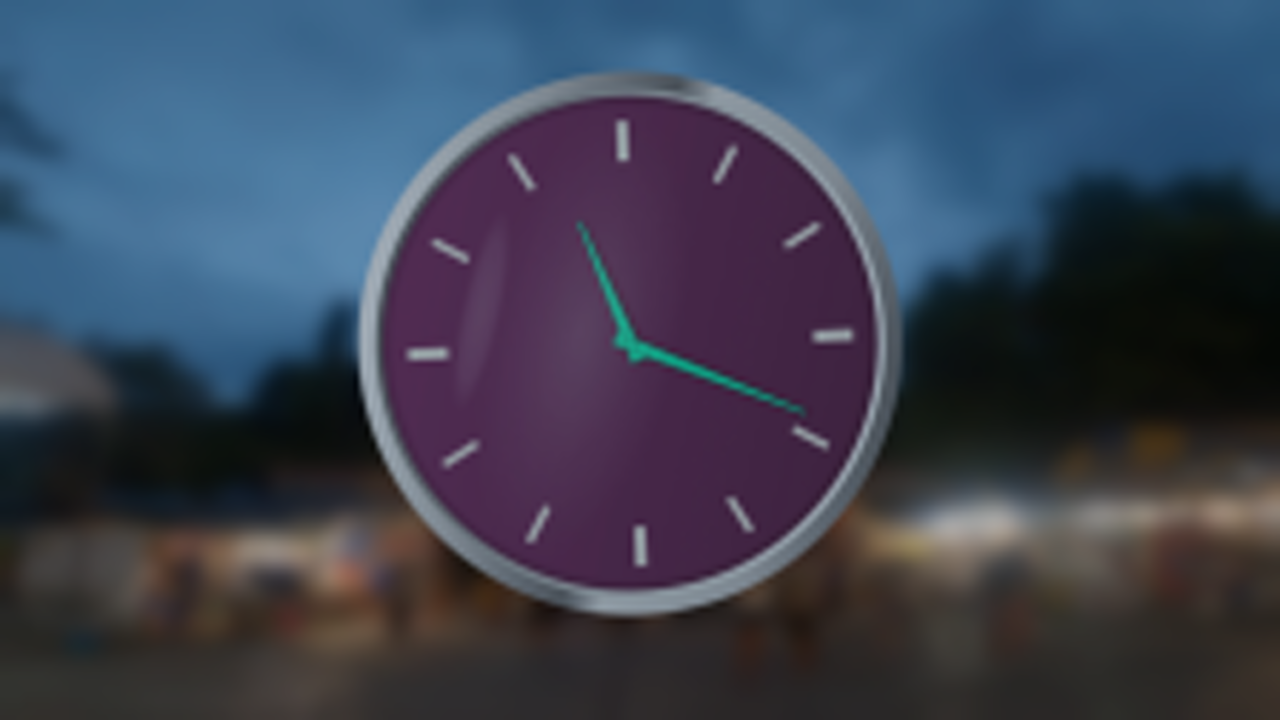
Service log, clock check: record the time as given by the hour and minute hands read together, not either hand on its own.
11:19
